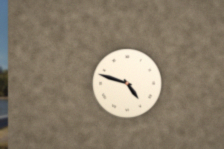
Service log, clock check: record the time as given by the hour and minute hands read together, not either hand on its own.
4:48
